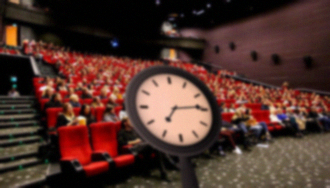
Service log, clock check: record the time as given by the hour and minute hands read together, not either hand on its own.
7:14
